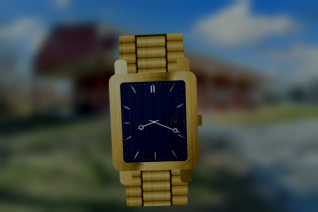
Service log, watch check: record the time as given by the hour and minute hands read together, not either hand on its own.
8:19
